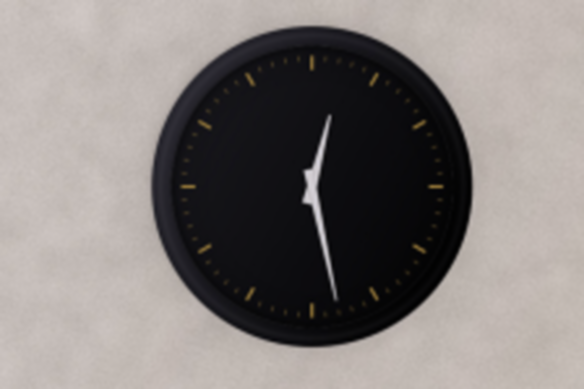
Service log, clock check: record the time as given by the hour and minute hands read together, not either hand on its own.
12:28
